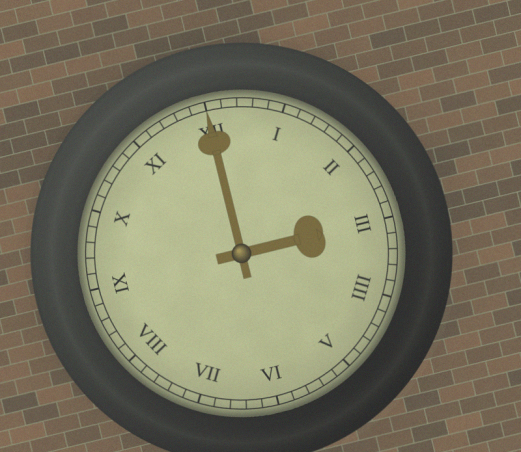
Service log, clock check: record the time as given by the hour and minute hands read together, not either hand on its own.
3:00
